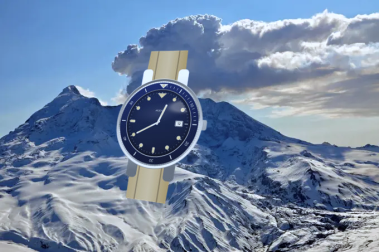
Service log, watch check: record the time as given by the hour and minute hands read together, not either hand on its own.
12:40
